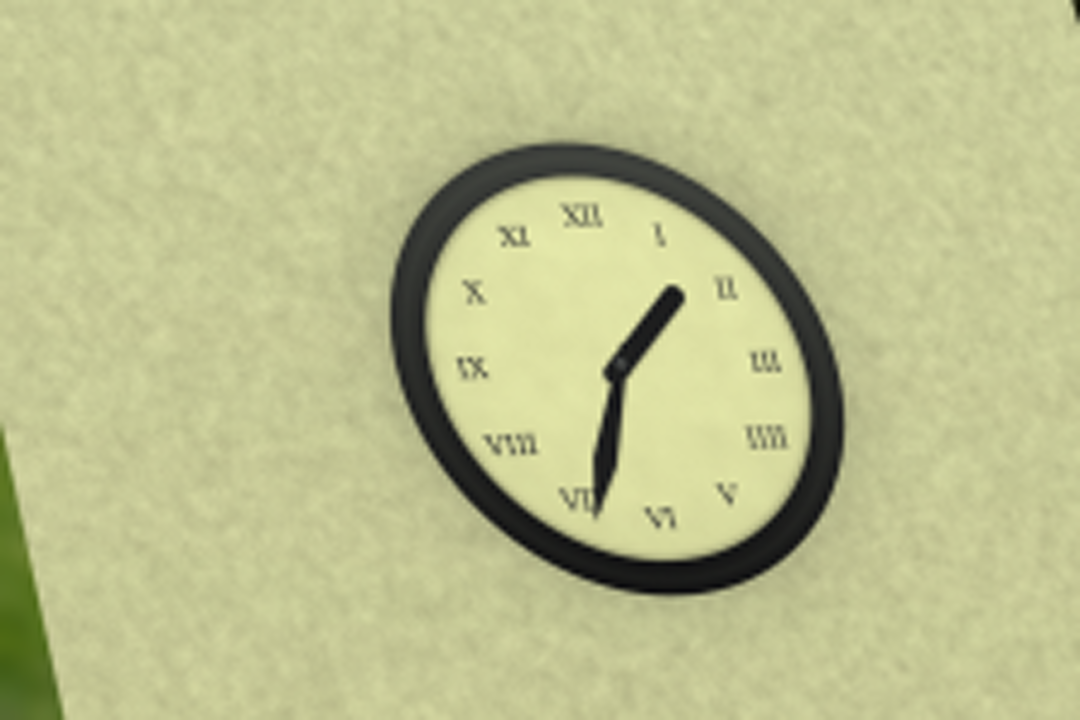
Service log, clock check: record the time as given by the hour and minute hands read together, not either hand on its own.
1:34
